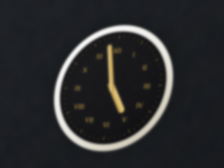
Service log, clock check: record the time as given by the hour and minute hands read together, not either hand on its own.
4:58
